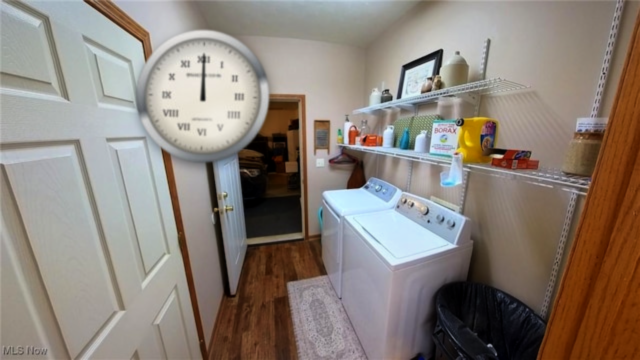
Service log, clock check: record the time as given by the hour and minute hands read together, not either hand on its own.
12:00
